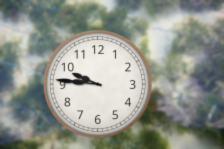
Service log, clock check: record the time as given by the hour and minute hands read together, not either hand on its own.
9:46
